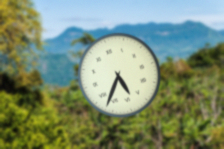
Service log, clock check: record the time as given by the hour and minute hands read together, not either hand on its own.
5:37
